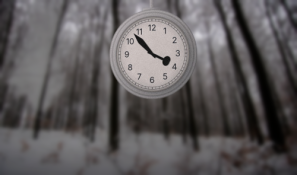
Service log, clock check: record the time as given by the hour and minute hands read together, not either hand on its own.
3:53
